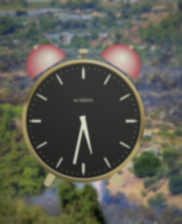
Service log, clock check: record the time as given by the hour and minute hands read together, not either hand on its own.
5:32
